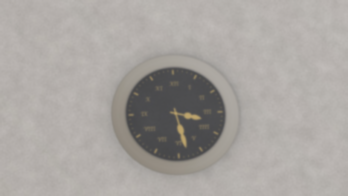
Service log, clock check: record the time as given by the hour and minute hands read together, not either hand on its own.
3:28
